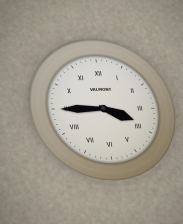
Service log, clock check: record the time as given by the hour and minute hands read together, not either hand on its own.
3:45
